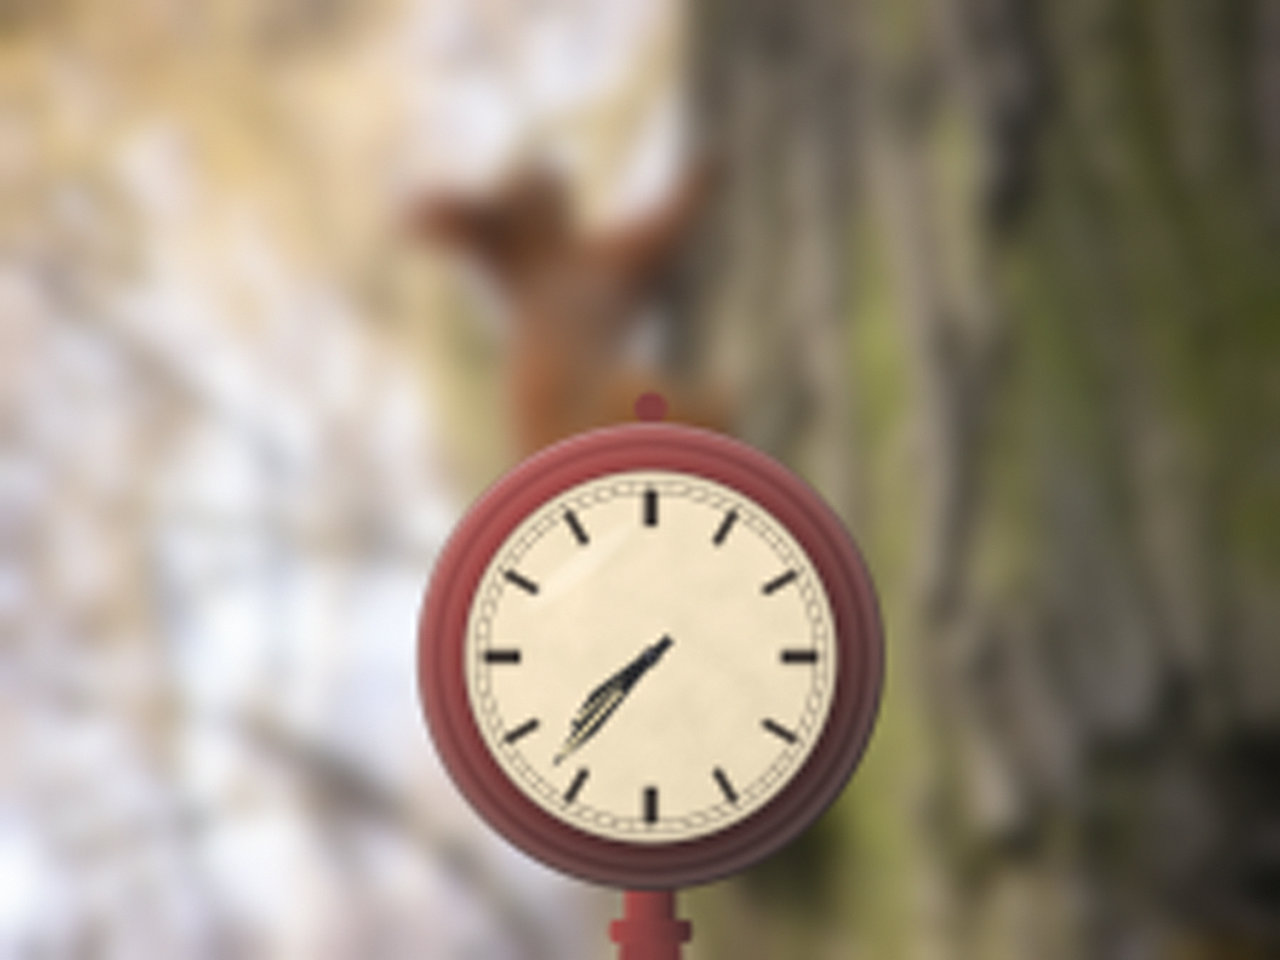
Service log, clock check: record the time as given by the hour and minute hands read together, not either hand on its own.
7:37
